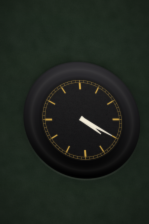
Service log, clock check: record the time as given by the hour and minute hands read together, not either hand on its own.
4:20
